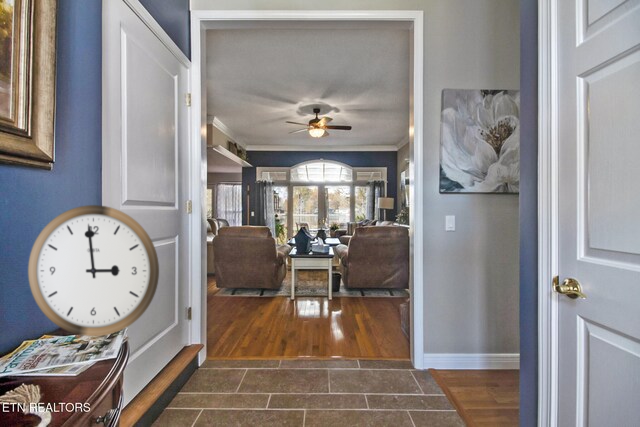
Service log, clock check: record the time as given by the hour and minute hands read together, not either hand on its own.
2:59
